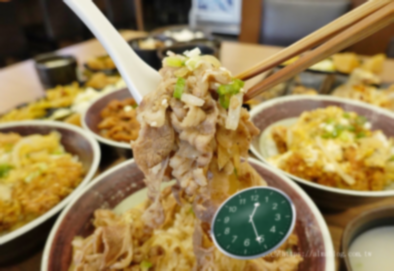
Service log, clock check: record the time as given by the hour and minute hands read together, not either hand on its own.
12:26
